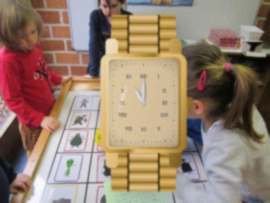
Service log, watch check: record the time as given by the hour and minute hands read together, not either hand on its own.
11:00
